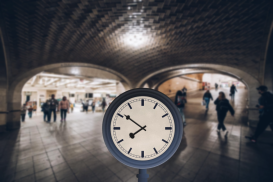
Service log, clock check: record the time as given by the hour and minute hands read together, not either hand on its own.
7:51
